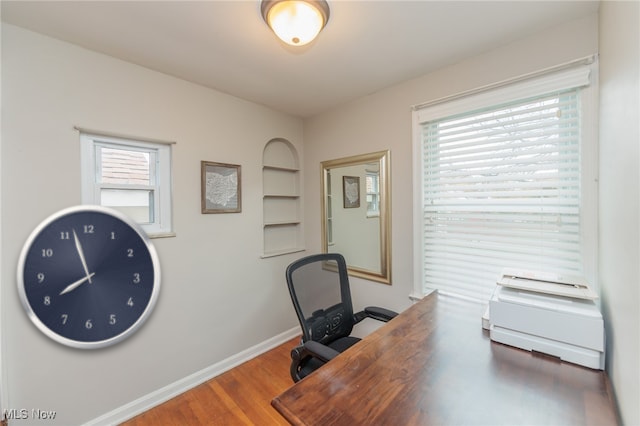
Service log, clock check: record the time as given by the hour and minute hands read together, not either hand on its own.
7:57
